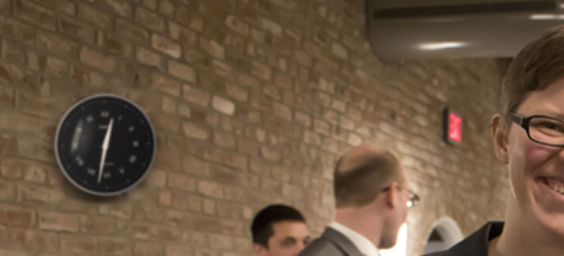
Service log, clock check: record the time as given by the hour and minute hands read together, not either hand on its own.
12:32
